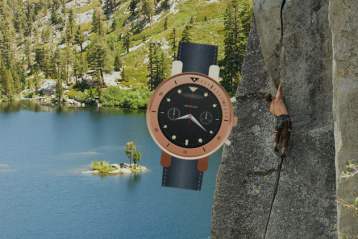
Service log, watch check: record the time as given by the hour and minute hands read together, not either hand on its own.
8:21
